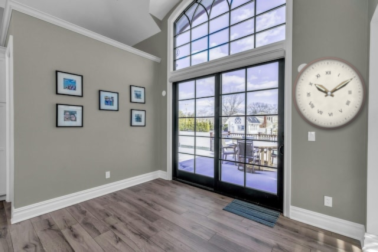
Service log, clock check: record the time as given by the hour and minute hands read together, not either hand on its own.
10:10
